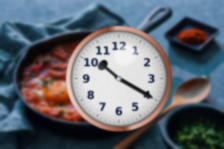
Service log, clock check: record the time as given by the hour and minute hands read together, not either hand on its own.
10:20
